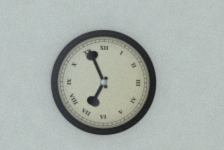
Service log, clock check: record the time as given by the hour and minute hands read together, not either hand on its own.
6:56
